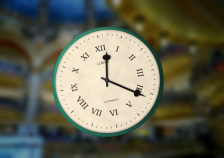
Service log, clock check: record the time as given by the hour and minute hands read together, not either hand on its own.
12:21
